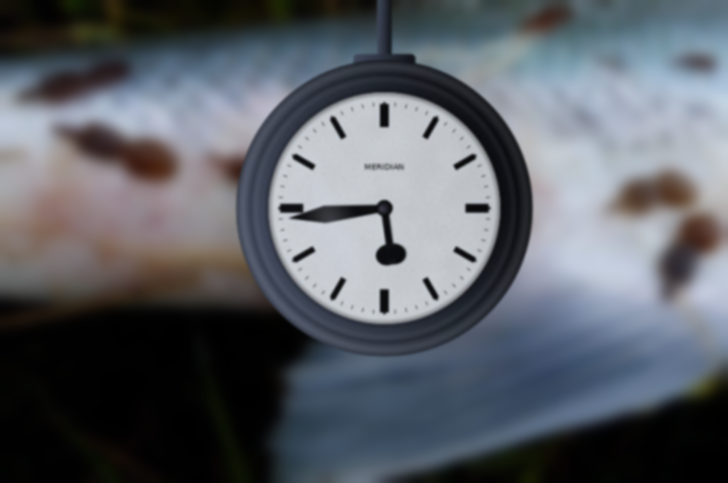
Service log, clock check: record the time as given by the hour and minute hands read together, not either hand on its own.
5:44
